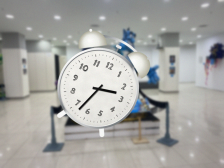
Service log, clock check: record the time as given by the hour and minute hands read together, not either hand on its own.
2:33
